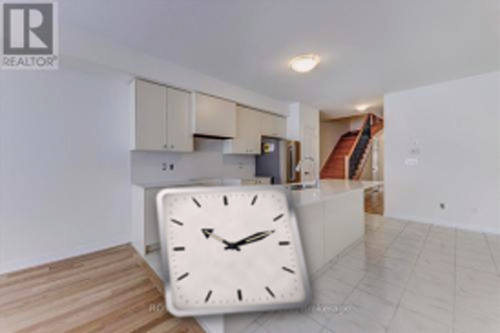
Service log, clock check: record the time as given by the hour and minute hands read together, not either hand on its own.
10:12
